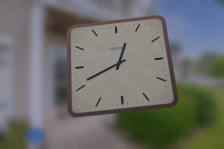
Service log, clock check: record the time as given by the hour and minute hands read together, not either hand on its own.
12:41
